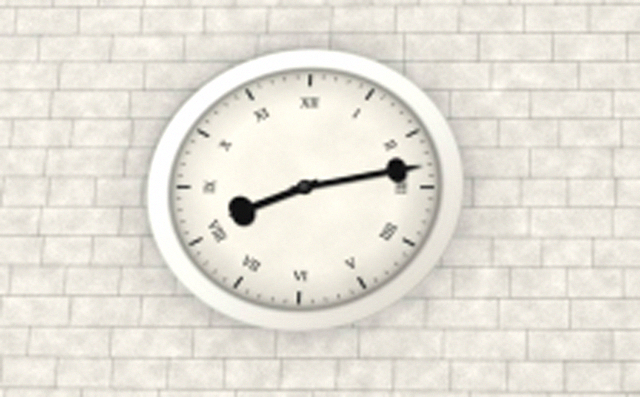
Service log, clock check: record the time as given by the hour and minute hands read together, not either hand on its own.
8:13
